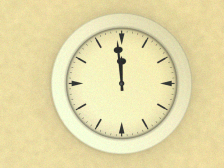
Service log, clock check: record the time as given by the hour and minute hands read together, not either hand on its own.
11:59
